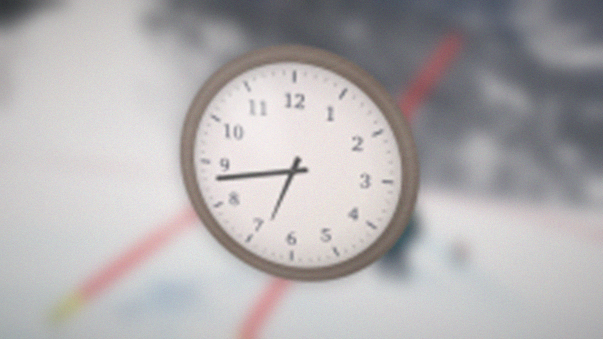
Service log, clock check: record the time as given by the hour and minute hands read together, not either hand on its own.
6:43
